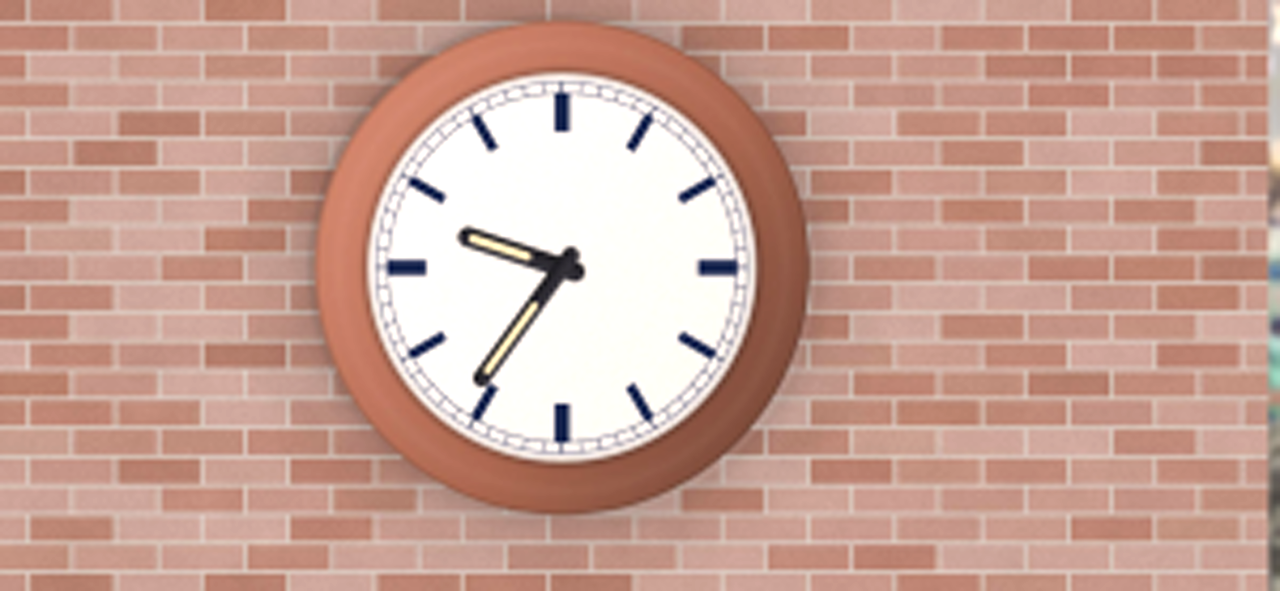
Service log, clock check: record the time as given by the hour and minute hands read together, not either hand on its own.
9:36
